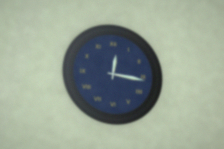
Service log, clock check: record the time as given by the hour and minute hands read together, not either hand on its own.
12:16
